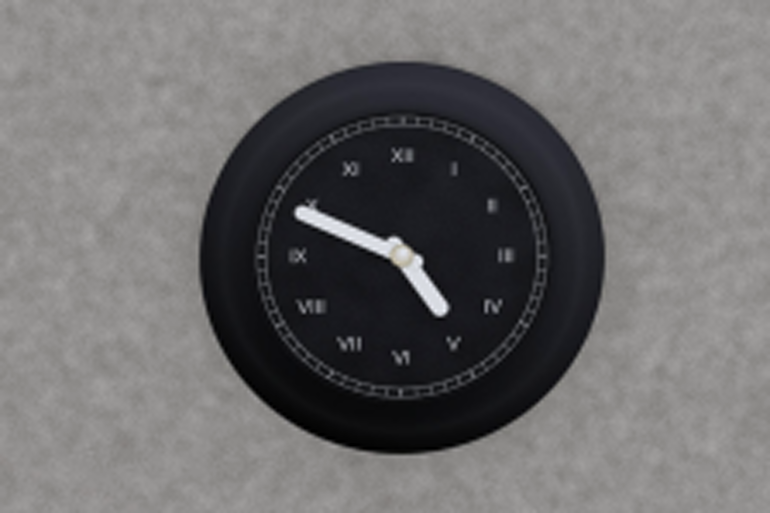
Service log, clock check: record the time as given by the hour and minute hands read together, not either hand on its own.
4:49
